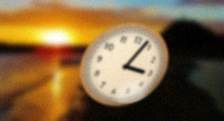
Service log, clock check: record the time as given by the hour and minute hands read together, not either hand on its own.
3:03
